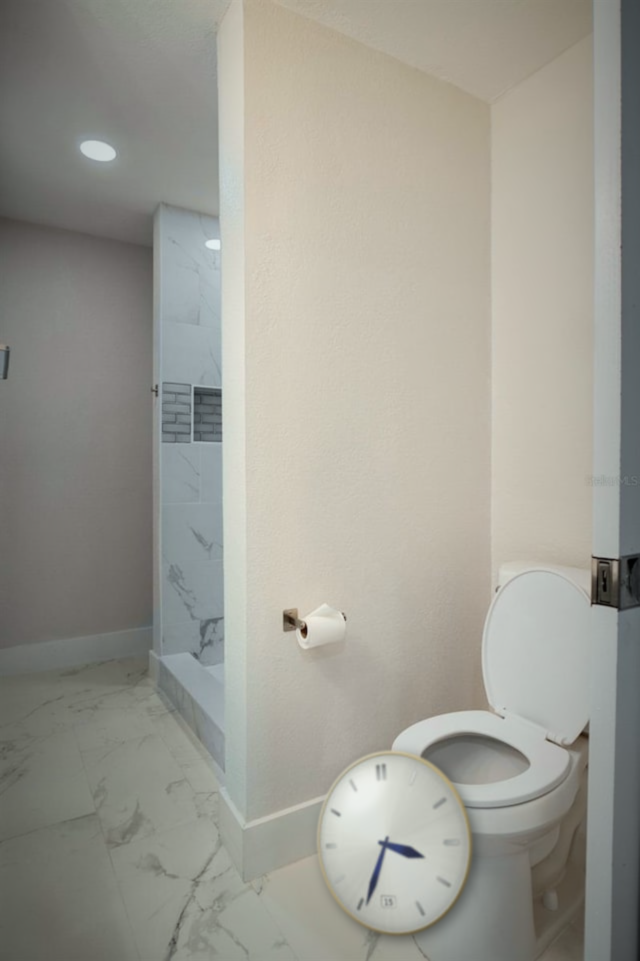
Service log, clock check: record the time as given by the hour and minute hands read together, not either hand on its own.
3:34
